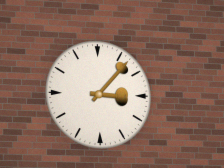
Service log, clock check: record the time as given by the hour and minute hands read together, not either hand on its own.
3:07
